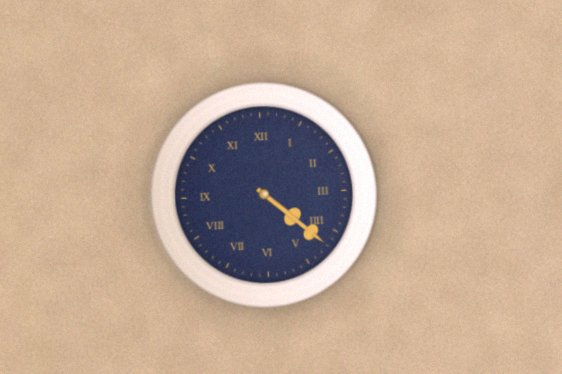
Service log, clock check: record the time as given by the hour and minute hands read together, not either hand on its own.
4:22
